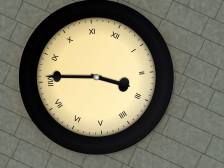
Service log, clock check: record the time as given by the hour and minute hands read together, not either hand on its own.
2:41
